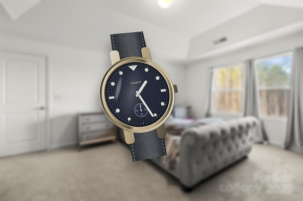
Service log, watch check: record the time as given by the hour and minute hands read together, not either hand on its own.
1:26
